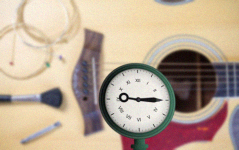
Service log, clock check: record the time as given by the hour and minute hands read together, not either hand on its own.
9:15
